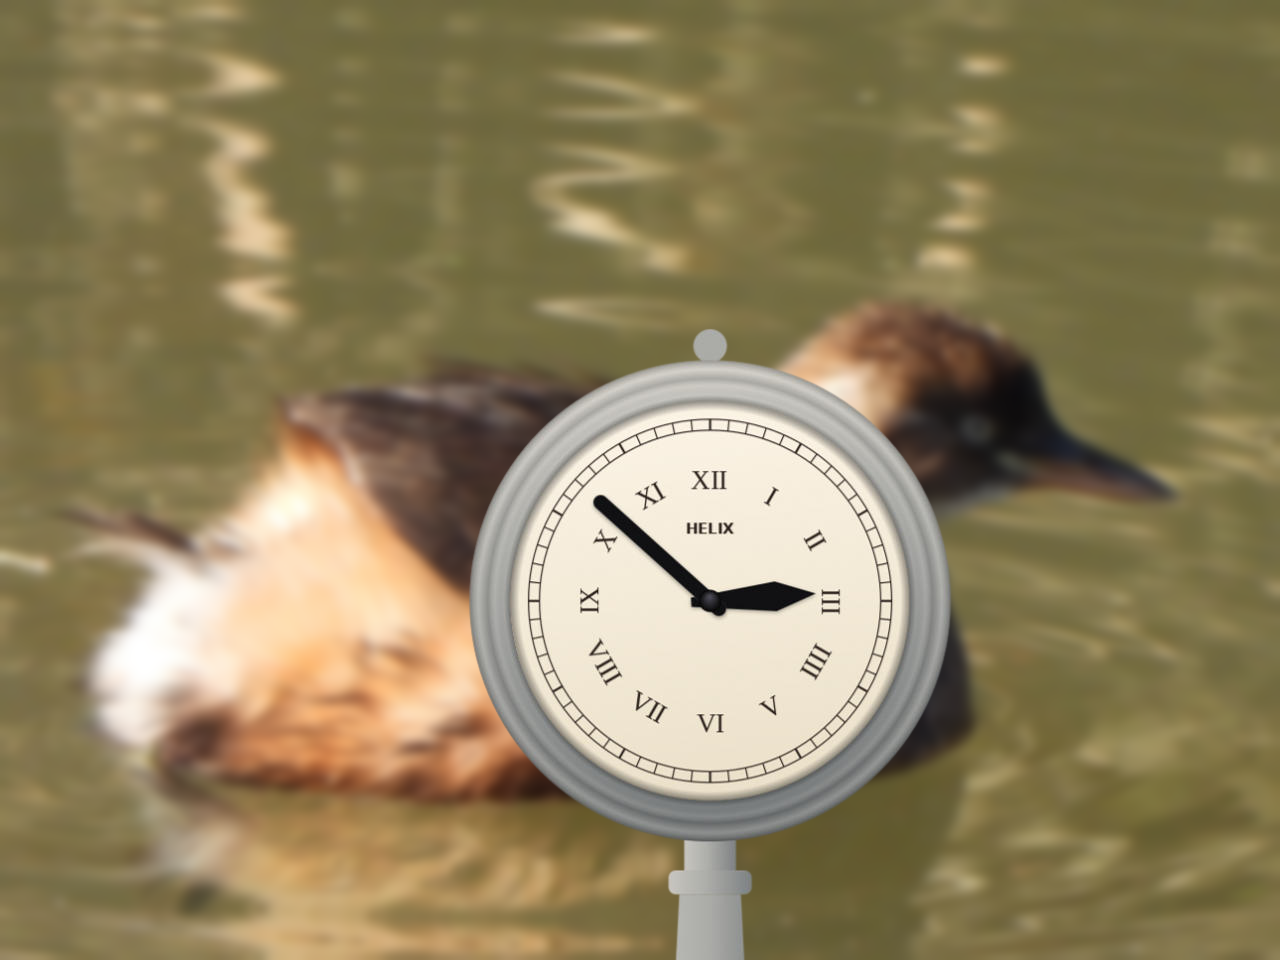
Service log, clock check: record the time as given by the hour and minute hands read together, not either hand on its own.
2:52
